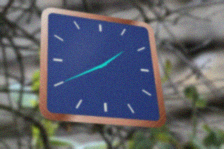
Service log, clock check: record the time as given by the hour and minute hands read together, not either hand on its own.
1:40
